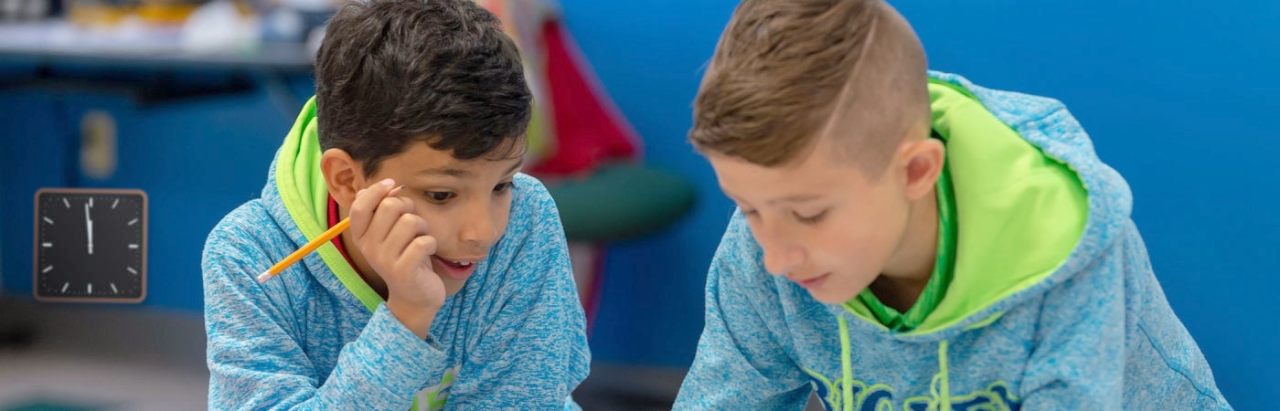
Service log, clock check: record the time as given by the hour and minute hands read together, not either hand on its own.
11:59
